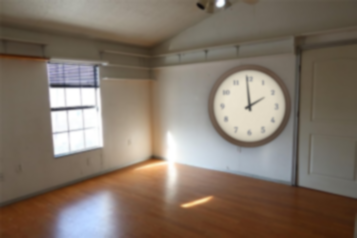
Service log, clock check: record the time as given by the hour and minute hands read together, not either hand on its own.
1:59
